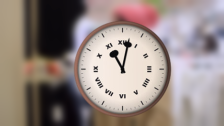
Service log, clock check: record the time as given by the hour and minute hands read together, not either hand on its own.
11:02
